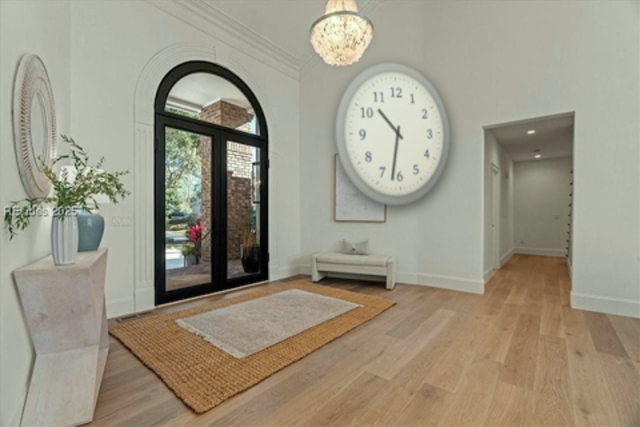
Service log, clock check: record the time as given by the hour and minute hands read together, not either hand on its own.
10:32
